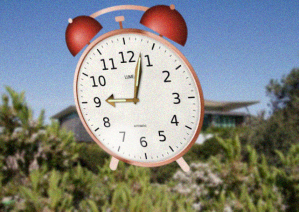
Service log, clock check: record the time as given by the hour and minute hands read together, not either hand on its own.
9:03
